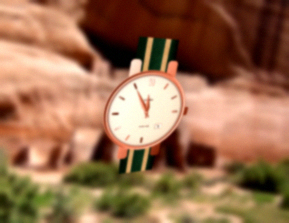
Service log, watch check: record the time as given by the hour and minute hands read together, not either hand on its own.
11:55
